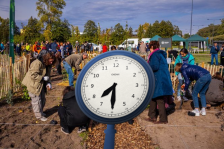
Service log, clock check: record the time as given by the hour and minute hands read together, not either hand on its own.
7:30
